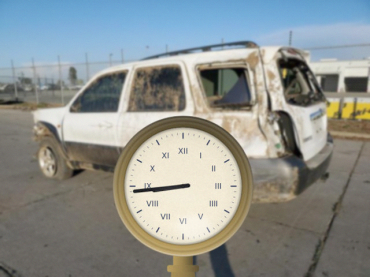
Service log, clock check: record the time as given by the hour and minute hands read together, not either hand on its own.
8:44
